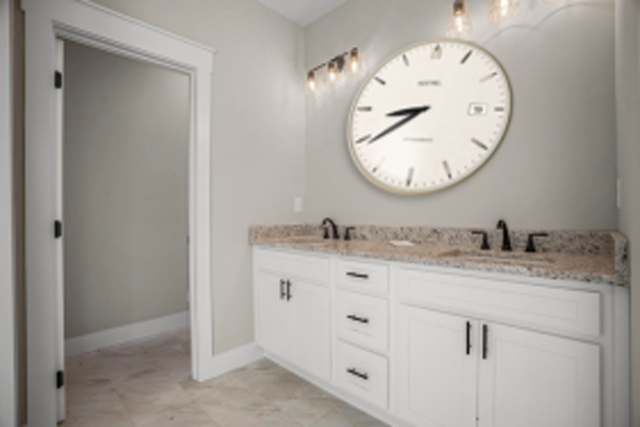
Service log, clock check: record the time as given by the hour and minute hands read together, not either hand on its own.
8:39
